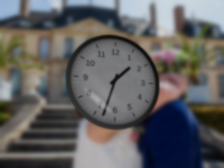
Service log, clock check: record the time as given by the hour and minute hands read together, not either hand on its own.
1:33
